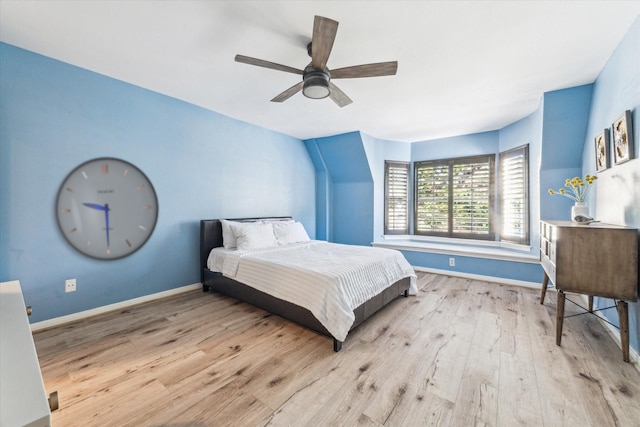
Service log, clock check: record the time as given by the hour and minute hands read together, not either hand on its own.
9:30
